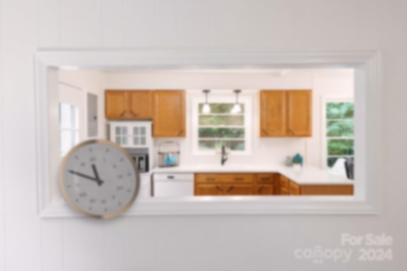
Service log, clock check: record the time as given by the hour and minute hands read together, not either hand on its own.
11:50
